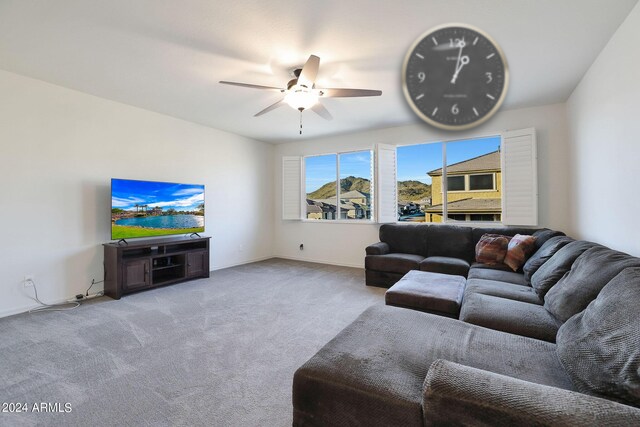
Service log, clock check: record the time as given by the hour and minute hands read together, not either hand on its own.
1:02
